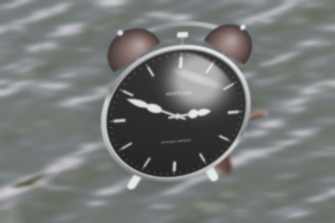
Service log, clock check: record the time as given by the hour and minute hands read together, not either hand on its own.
2:49
